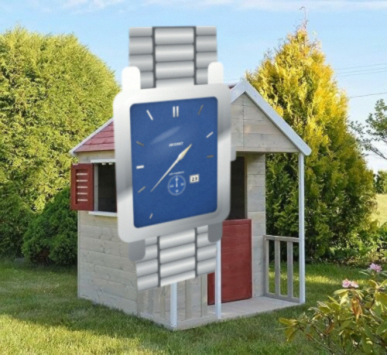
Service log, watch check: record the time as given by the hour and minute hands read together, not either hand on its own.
1:38
